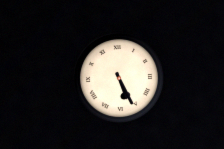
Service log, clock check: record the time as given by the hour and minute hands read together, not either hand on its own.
5:26
